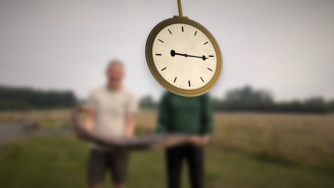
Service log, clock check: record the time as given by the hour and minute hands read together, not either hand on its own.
9:16
